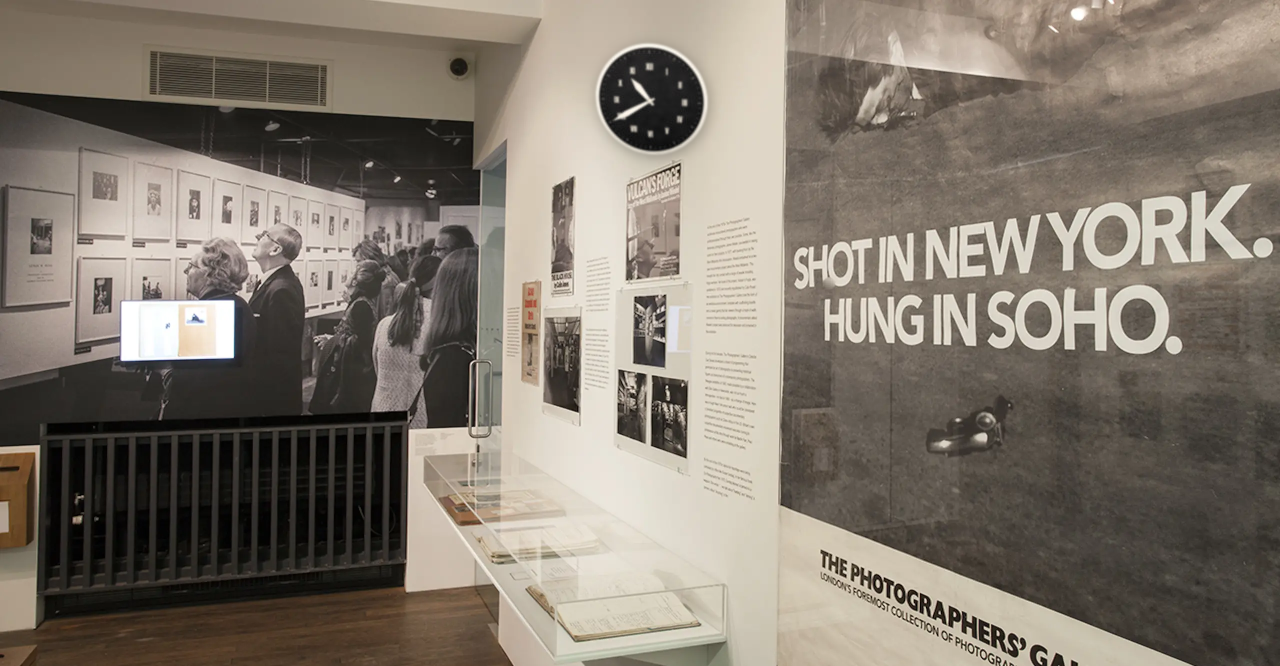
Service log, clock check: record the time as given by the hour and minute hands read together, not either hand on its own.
10:40
